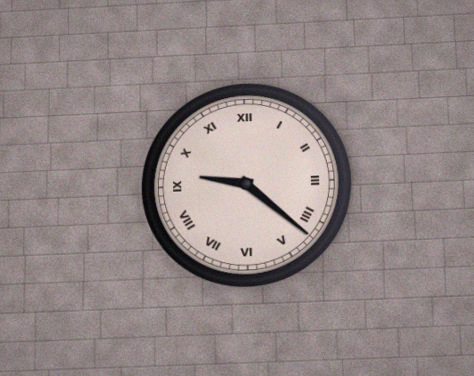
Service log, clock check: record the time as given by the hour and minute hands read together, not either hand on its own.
9:22
